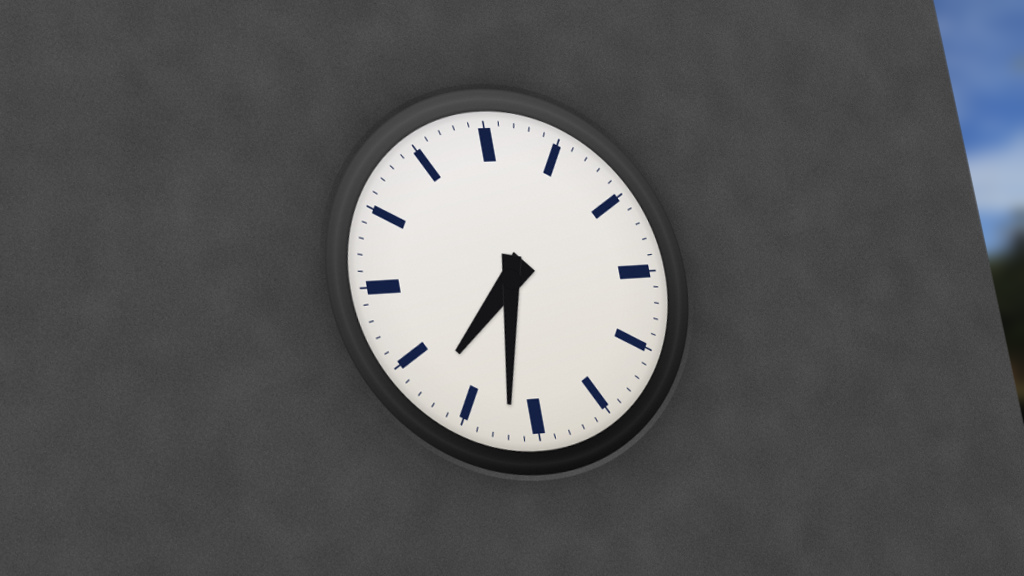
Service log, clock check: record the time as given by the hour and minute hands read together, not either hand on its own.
7:32
